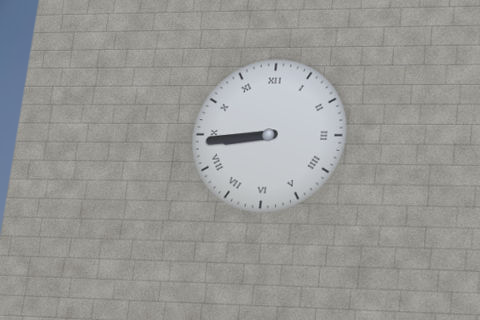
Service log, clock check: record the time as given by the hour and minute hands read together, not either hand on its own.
8:44
